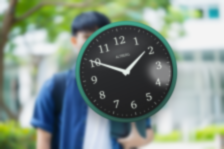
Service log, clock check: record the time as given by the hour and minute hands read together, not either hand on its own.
1:50
